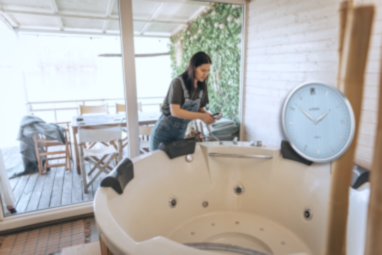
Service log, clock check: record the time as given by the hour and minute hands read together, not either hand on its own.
1:52
